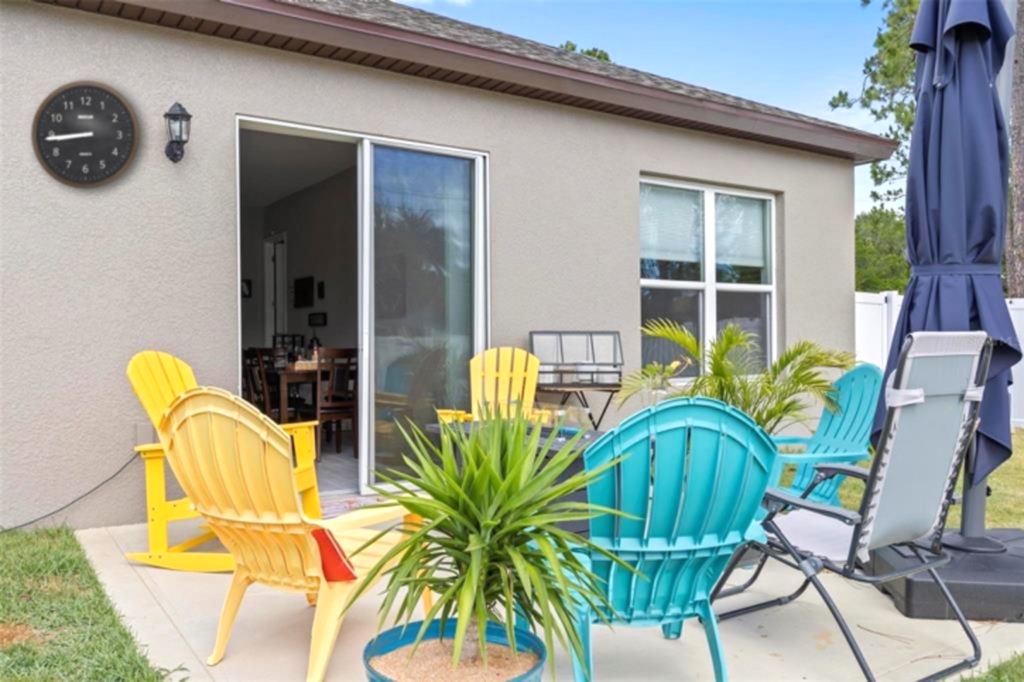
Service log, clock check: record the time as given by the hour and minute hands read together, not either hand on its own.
8:44
